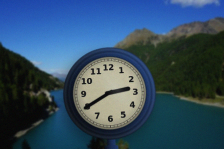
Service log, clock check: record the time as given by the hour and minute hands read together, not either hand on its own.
2:40
